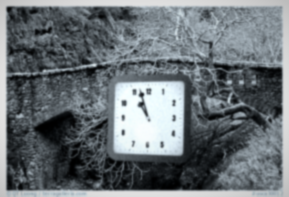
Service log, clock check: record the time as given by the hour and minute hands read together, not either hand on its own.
10:57
